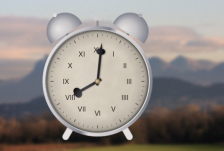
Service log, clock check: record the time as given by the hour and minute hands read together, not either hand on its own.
8:01
